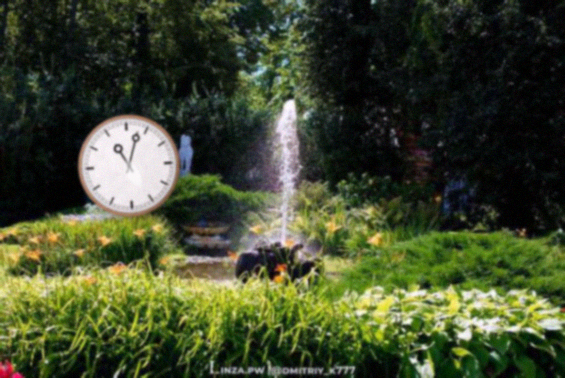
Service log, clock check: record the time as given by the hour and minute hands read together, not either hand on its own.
11:03
